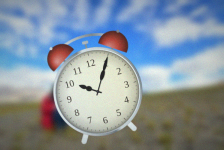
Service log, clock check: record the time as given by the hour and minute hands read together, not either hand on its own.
10:05
